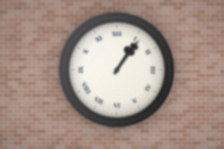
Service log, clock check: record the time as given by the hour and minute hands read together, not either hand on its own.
1:06
